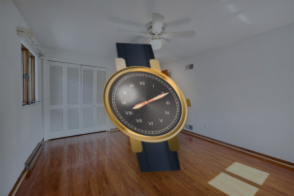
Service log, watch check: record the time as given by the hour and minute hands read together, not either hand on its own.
8:11
